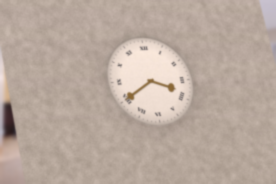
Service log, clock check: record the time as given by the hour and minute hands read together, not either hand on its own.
3:40
